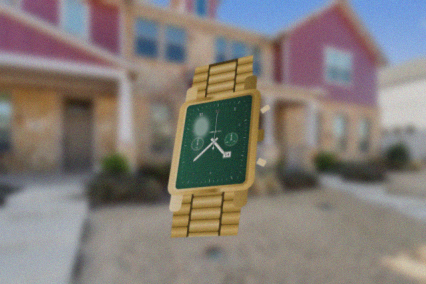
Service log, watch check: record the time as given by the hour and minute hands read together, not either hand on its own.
4:38
